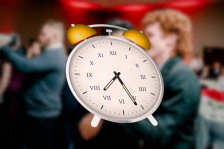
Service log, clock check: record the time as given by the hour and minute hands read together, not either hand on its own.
7:26
